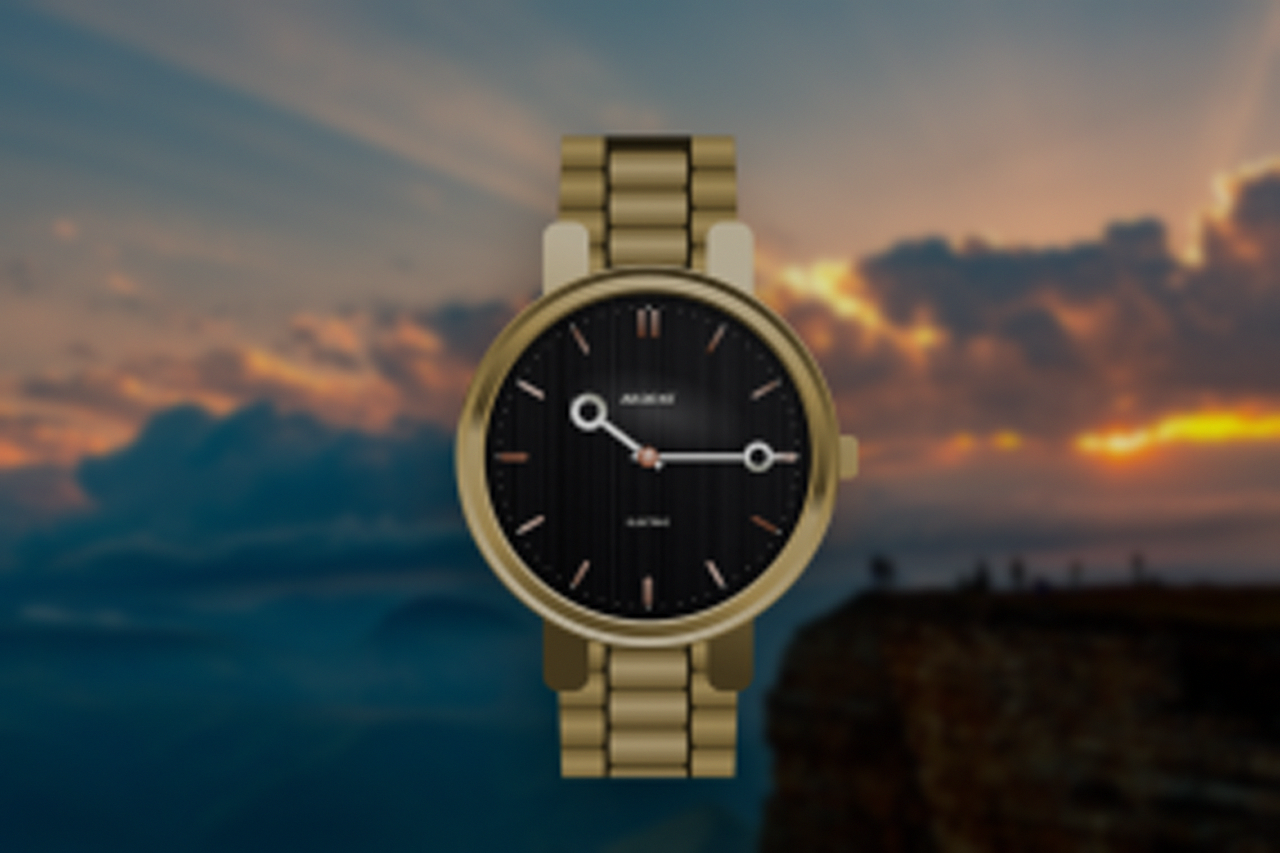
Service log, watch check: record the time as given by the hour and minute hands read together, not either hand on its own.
10:15
